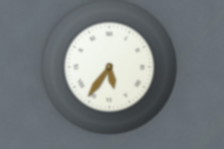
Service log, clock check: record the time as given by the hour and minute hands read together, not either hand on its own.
5:36
